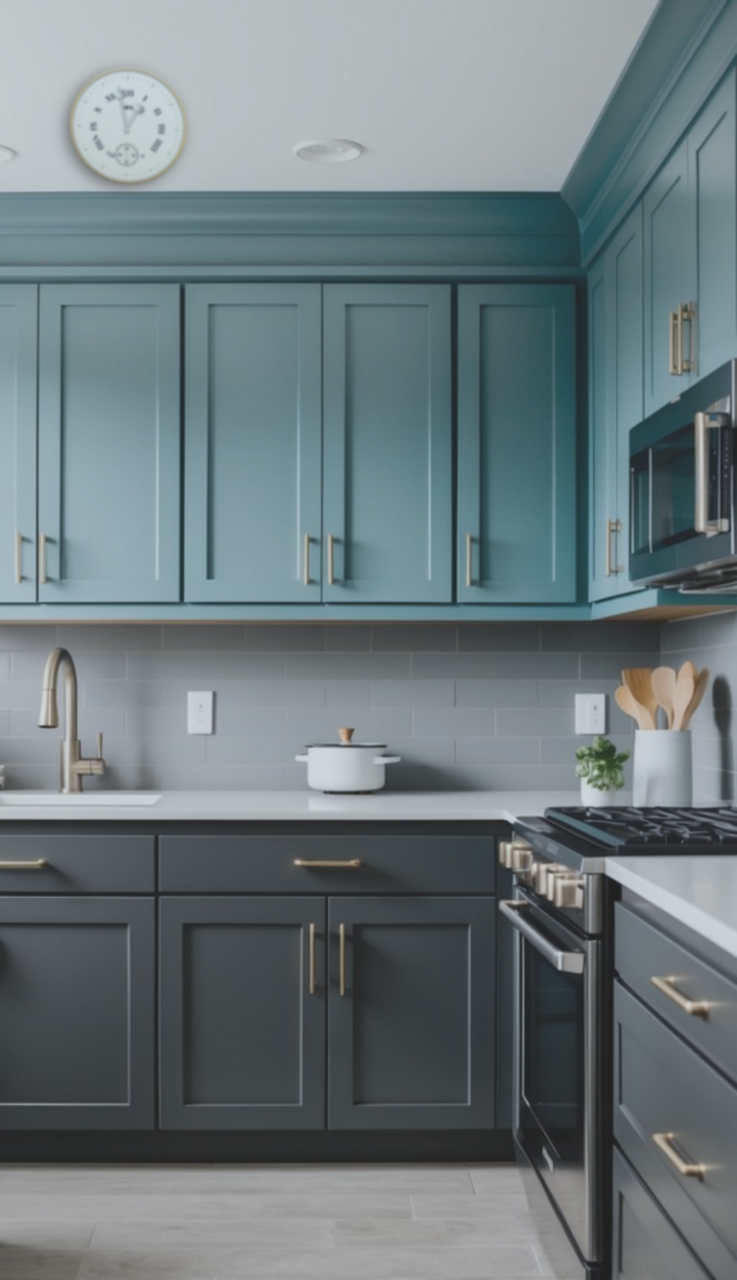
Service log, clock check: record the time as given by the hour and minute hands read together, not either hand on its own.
12:58
